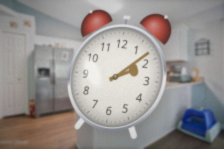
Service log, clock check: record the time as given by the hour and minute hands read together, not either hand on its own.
2:08
